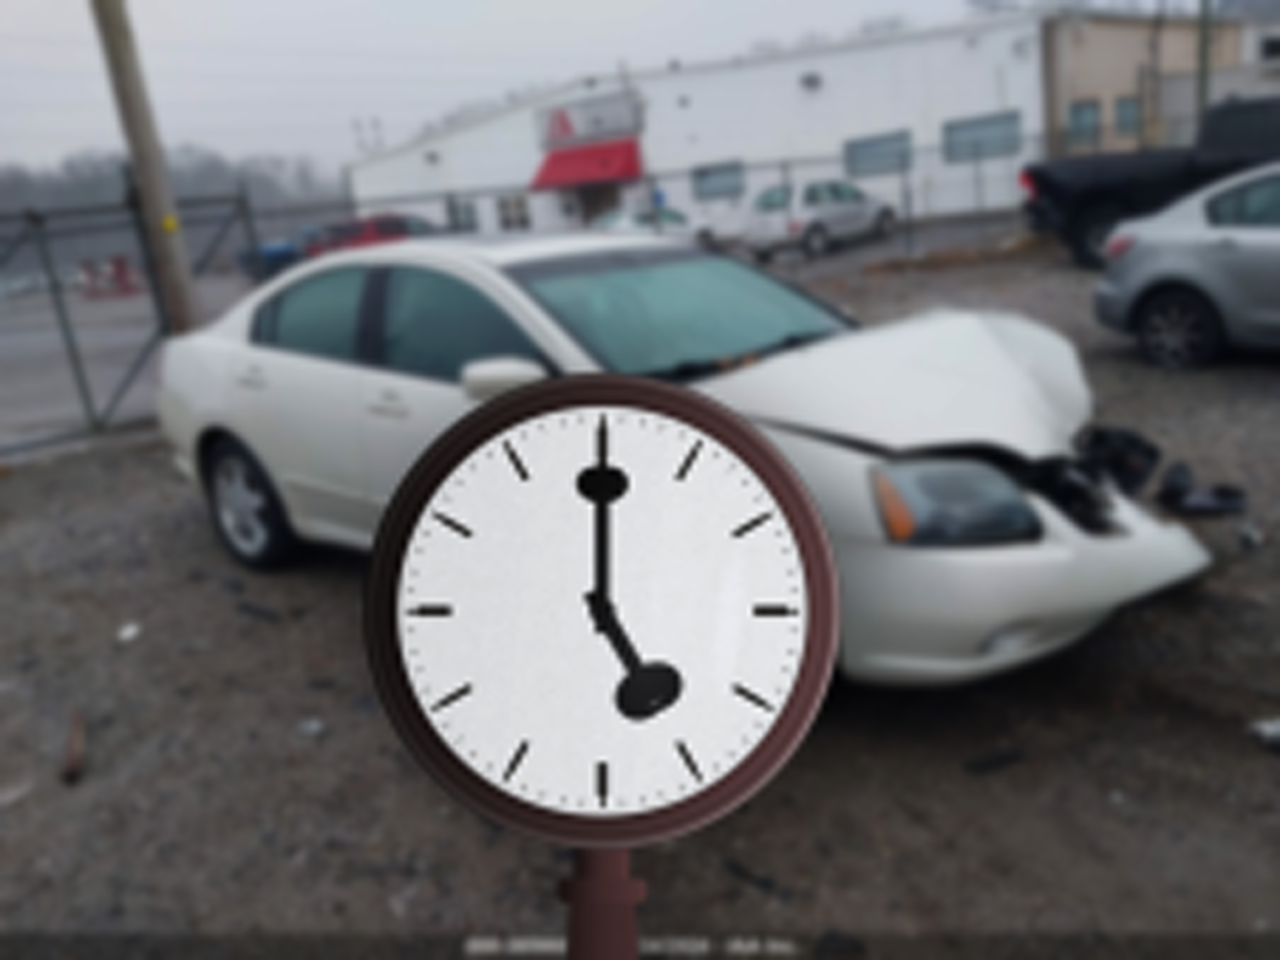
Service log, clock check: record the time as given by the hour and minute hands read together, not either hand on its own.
5:00
